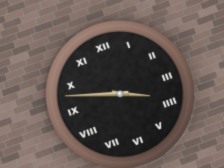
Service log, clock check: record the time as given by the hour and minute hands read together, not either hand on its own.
3:48
